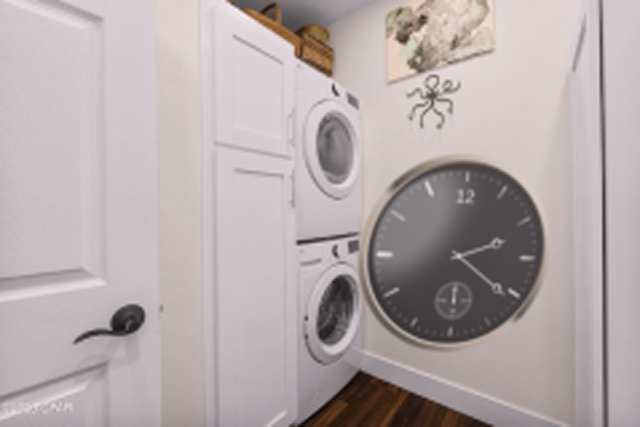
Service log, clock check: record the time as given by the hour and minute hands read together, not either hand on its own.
2:21
